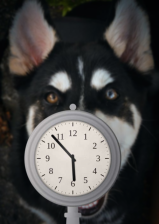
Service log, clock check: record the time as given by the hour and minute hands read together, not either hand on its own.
5:53
